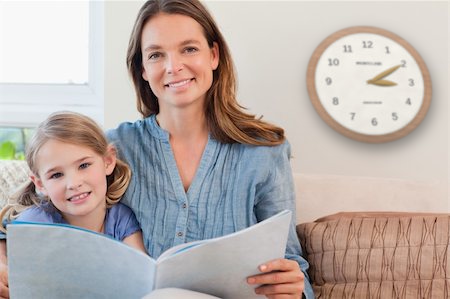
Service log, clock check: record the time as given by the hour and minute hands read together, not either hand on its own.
3:10
